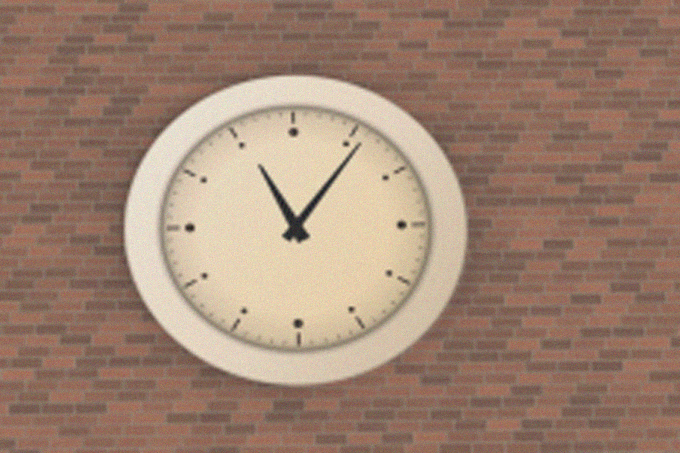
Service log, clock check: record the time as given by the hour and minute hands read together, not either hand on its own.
11:06
